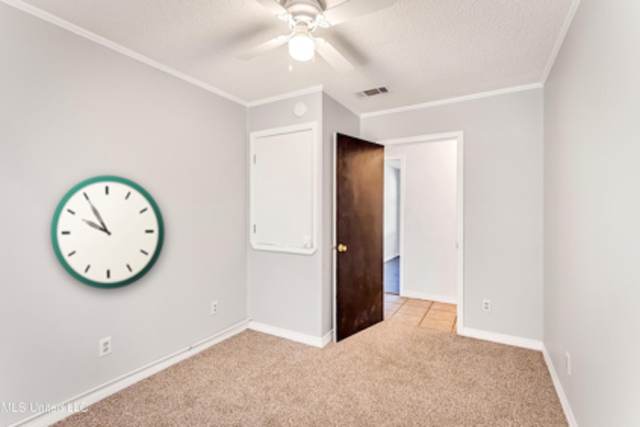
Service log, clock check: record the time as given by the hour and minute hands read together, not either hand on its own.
9:55
